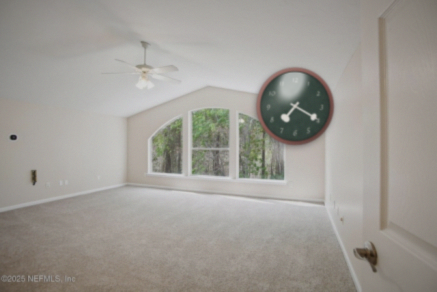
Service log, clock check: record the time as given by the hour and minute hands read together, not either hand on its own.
7:20
